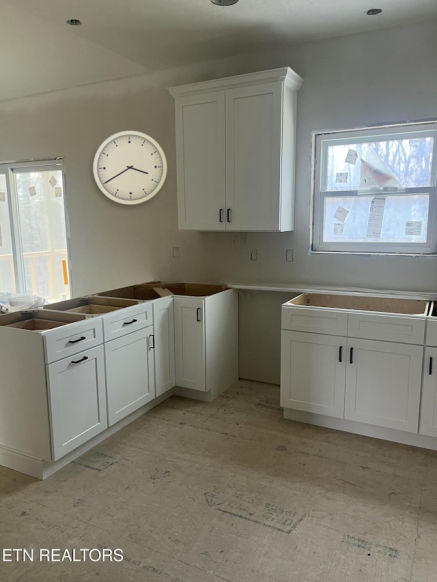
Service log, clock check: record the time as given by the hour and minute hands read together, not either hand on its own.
3:40
